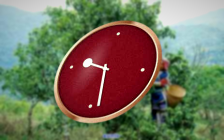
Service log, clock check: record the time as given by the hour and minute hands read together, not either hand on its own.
9:28
